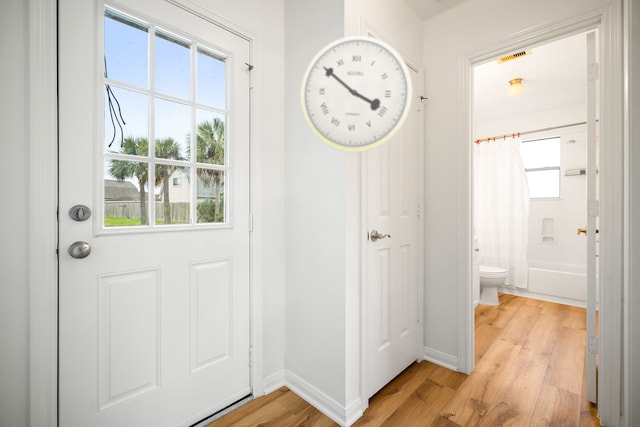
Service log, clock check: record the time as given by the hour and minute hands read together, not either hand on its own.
3:51
